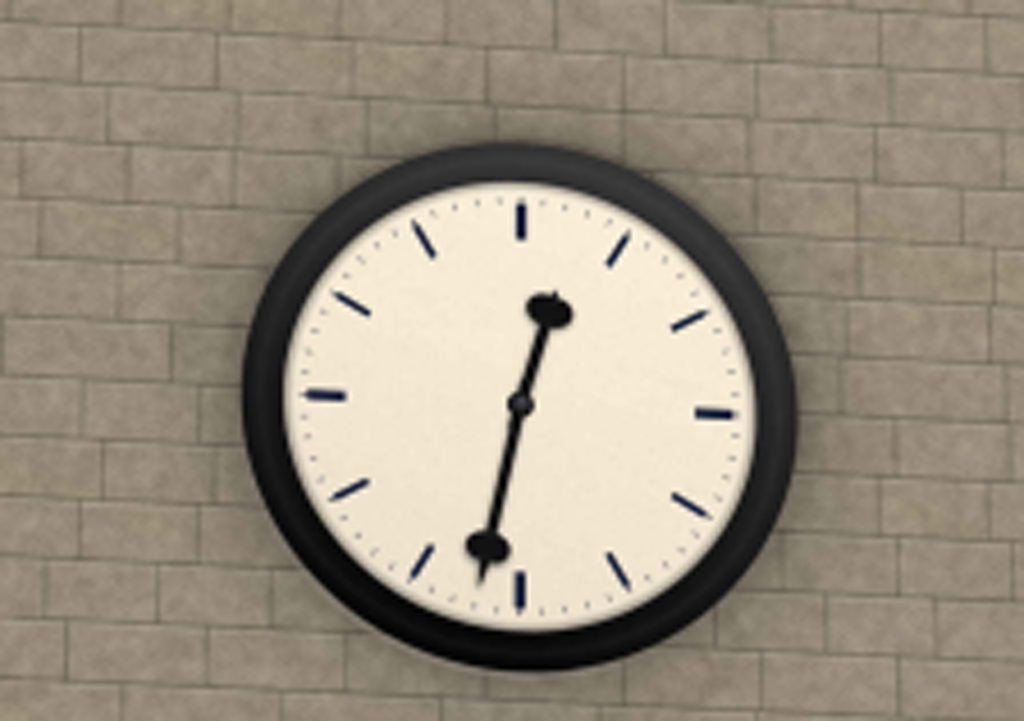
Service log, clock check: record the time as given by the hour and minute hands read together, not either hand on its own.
12:32
